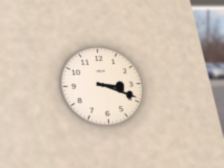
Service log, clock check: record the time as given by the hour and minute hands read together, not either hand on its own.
3:19
